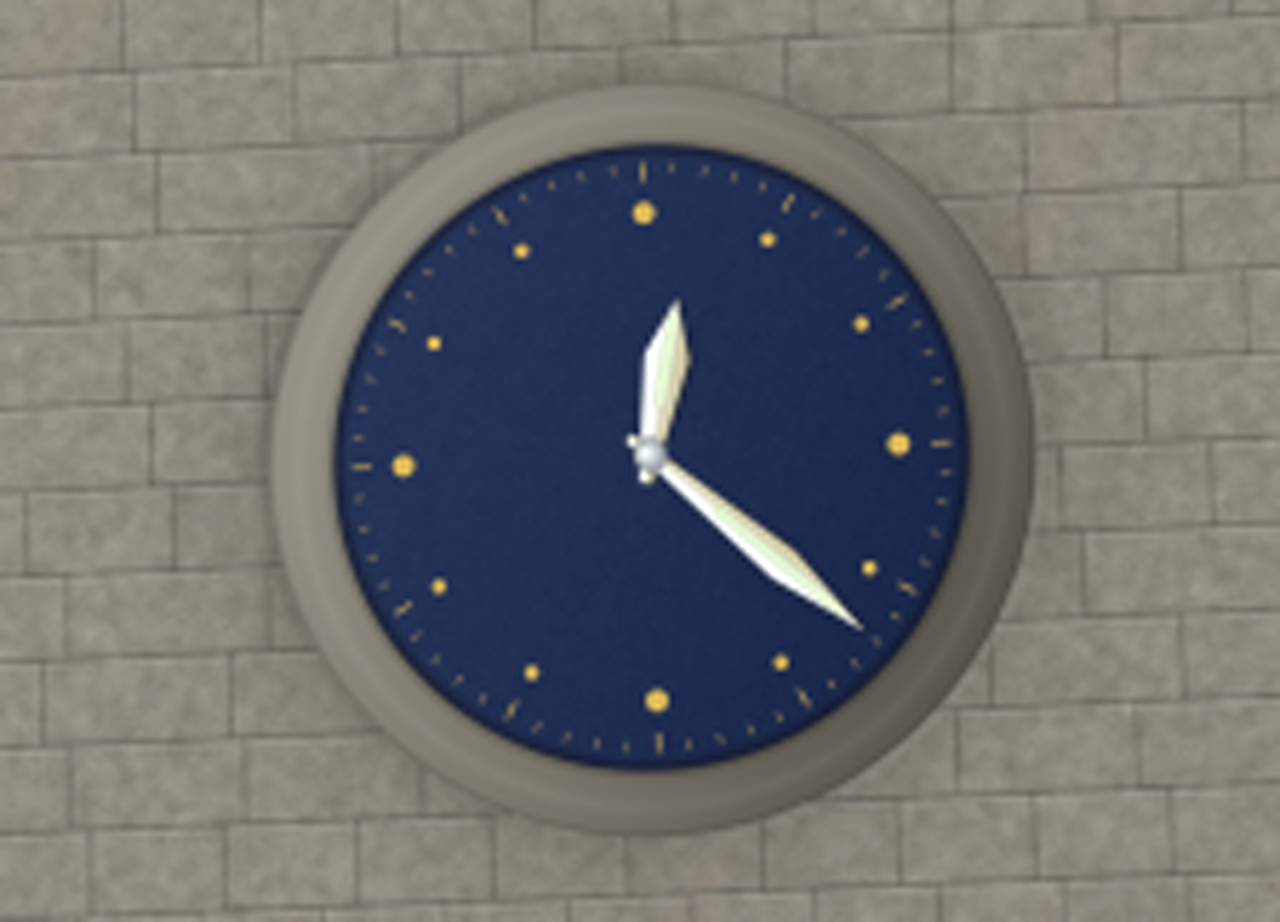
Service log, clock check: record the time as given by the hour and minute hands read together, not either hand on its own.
12:22
